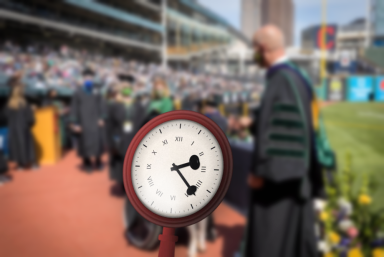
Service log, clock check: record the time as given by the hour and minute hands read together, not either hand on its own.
2:23
